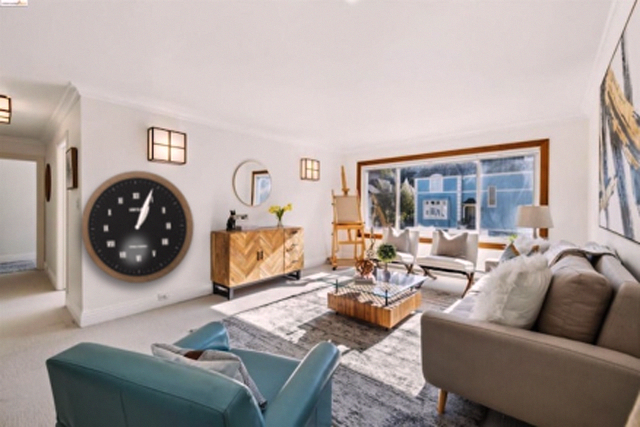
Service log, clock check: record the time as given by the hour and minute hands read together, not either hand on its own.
1:04
